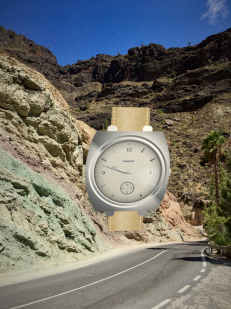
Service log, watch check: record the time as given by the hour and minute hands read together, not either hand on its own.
9:48
